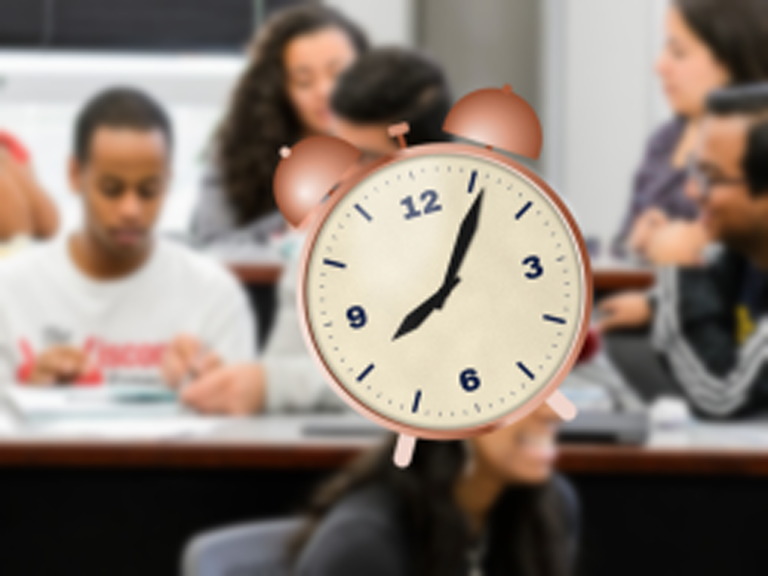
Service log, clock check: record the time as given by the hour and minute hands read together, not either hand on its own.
8:06
